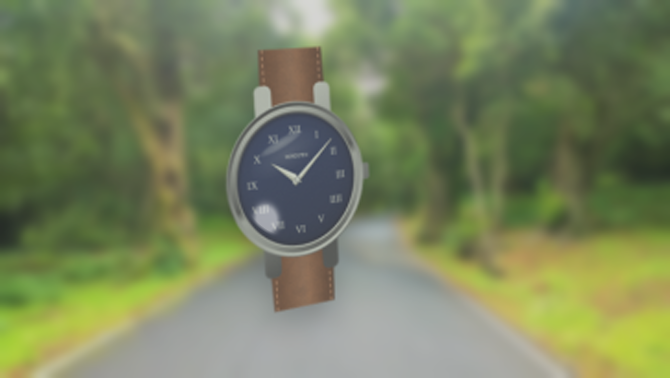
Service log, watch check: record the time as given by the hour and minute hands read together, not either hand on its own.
10:08
